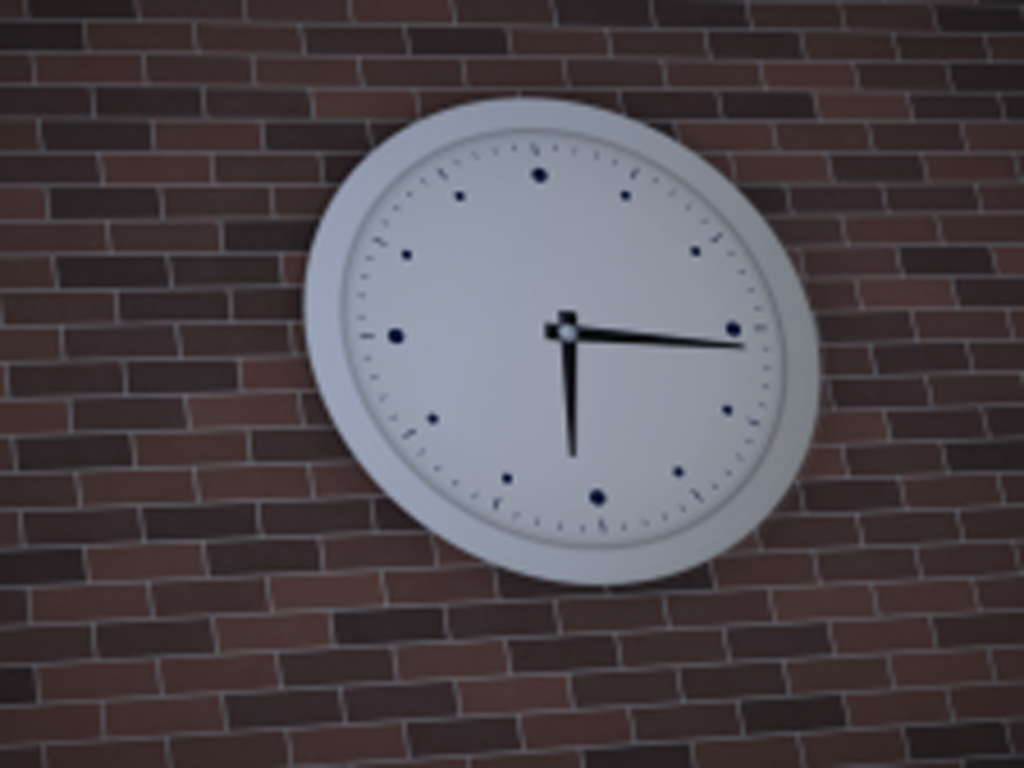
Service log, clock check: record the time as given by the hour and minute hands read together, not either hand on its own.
6:16
